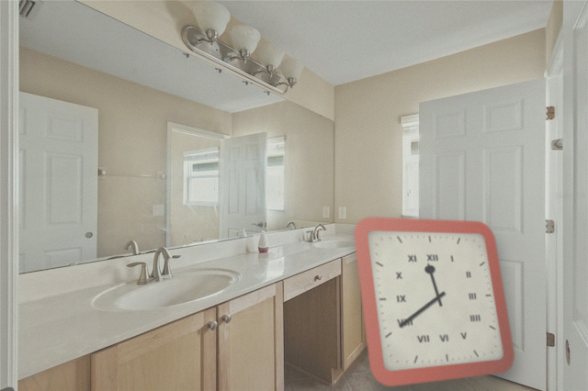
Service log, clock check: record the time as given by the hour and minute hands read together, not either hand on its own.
11:40
